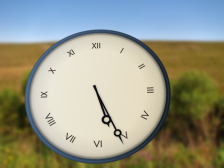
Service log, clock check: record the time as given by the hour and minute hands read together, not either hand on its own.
5:26
